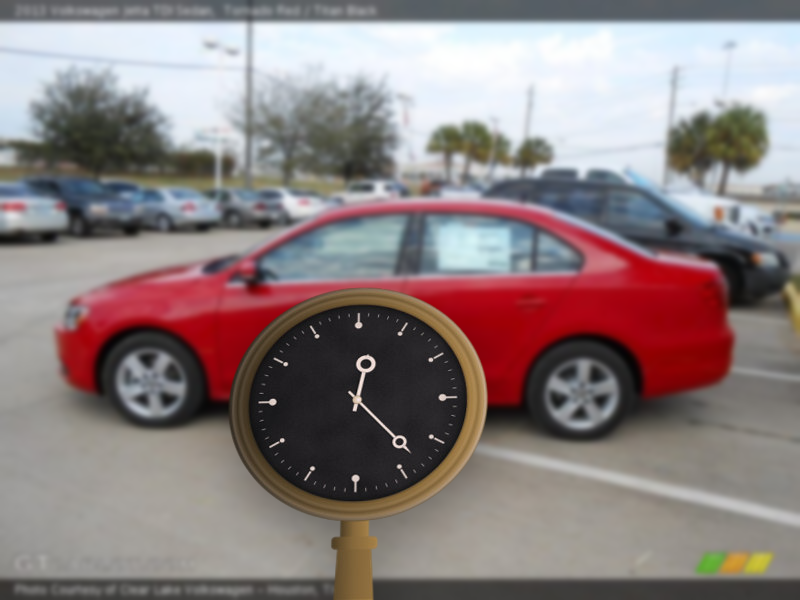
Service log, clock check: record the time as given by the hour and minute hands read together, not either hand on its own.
12:23
